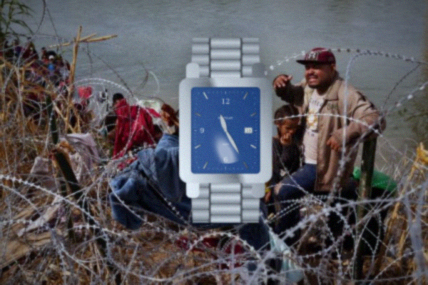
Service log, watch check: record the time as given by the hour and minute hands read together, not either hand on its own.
11:25
